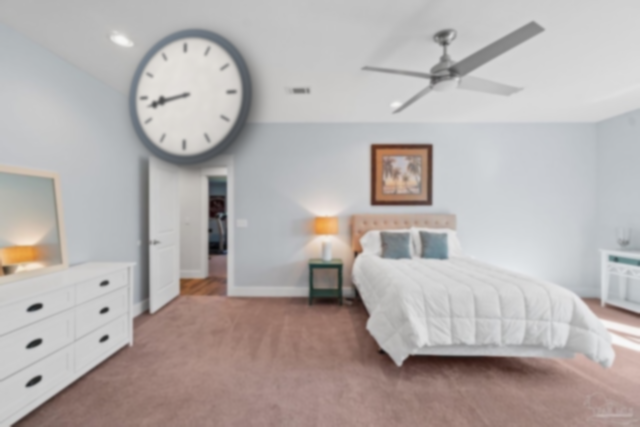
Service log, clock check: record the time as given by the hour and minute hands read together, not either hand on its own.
8:43
